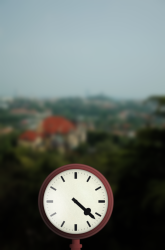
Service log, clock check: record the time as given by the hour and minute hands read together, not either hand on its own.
4:22
